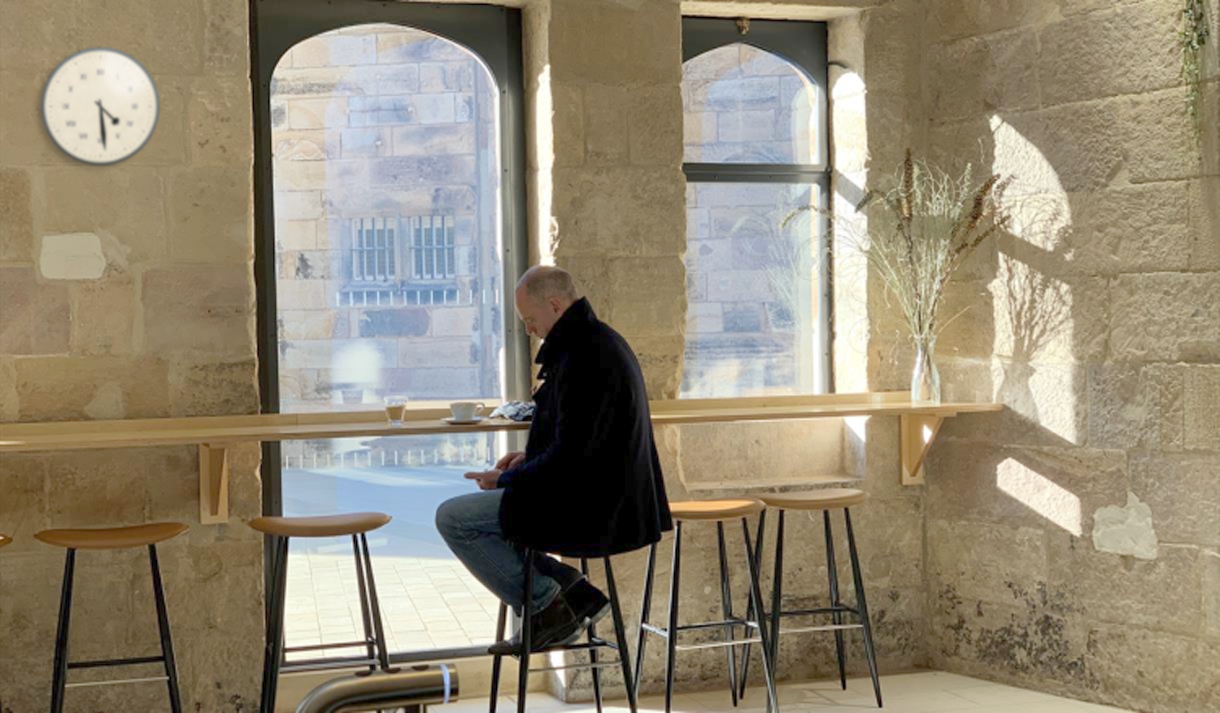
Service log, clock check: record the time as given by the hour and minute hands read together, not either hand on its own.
4:29
